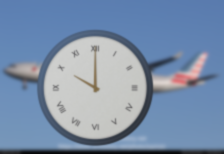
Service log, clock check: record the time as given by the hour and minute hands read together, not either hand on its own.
10:00
